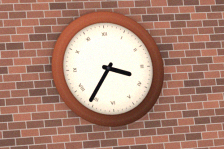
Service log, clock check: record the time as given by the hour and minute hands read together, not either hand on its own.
3:36
